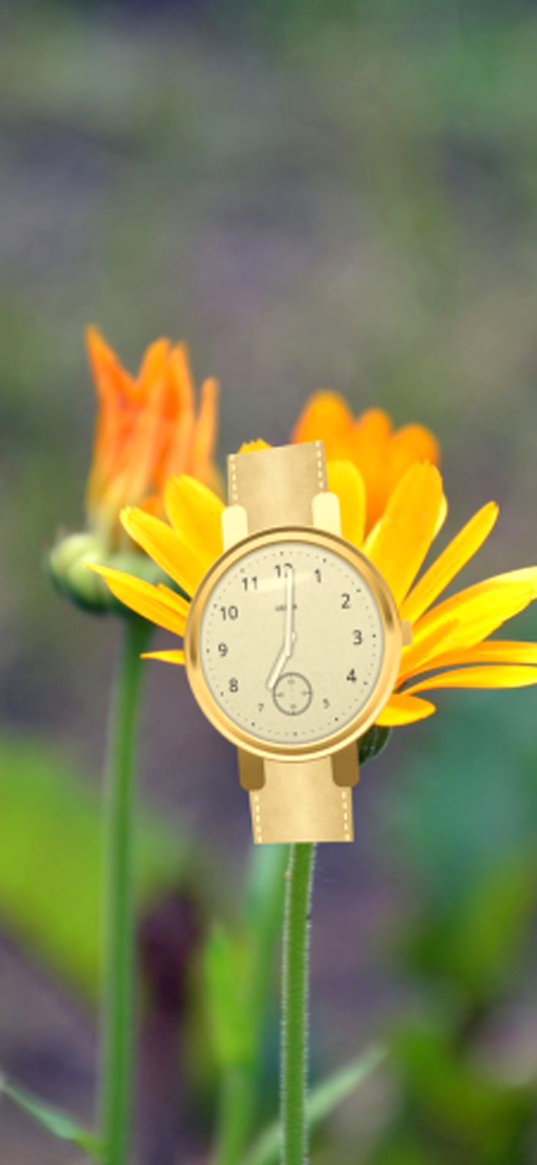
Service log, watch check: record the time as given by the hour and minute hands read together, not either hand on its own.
7:01
